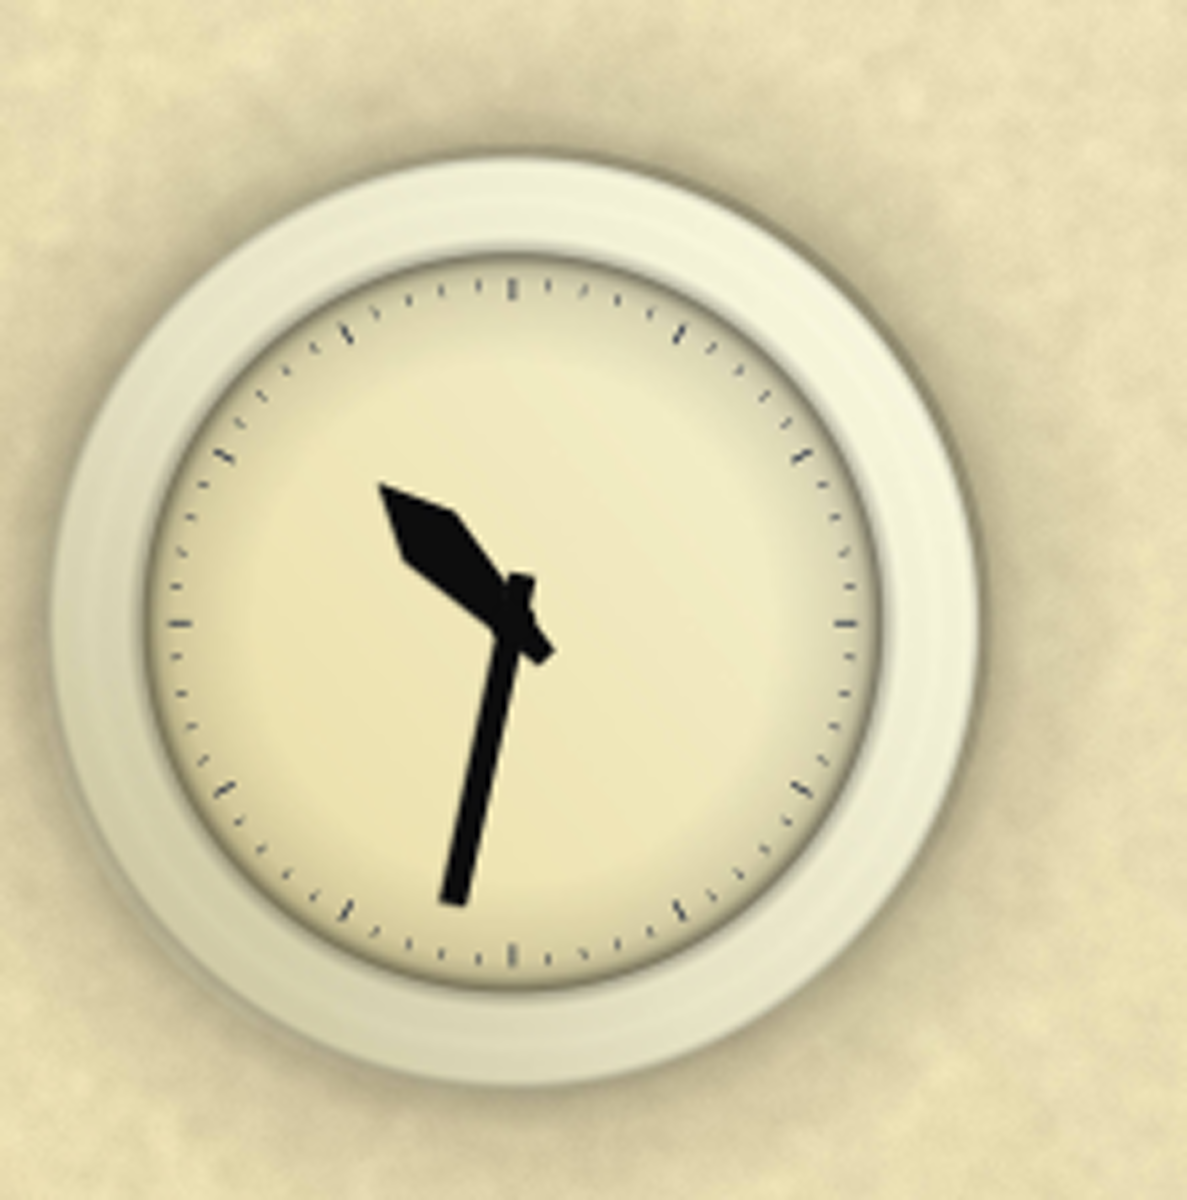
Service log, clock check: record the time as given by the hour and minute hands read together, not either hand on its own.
10:32
